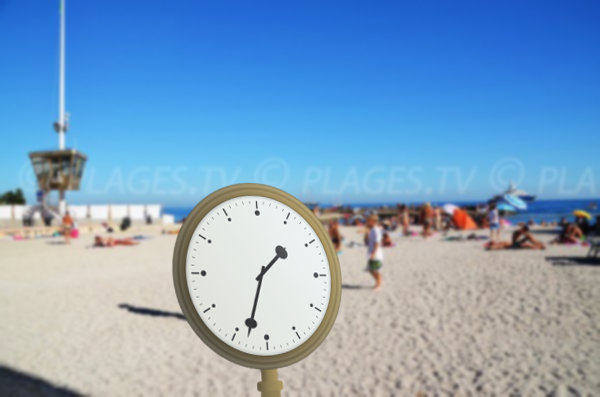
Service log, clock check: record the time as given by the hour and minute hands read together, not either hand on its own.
1:33
